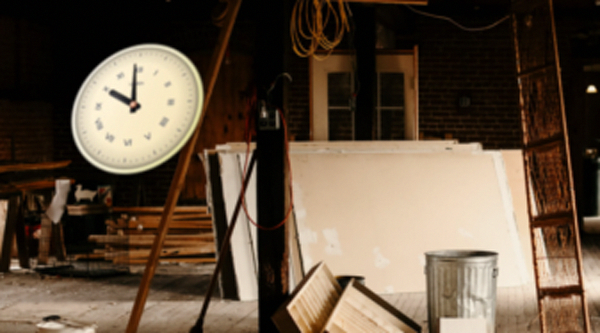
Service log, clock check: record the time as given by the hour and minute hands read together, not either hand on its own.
9:59
